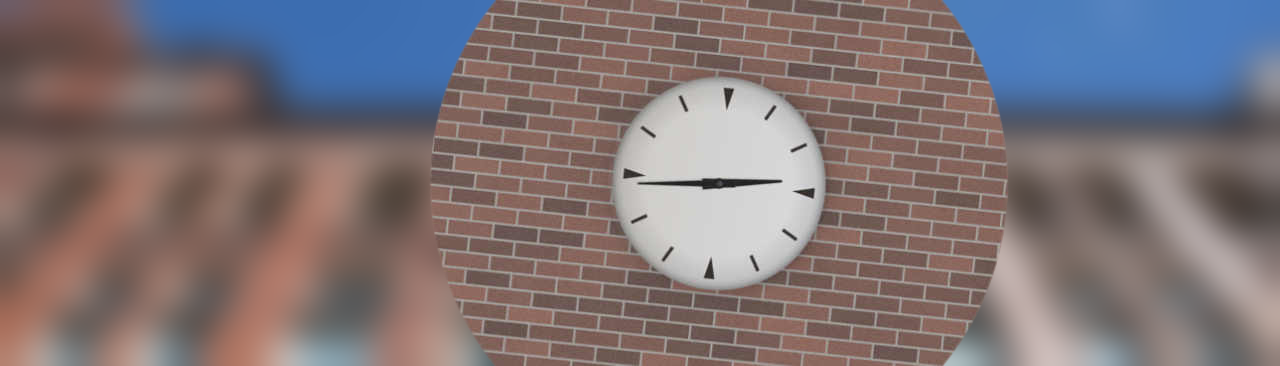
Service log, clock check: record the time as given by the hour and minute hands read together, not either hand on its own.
2:44
